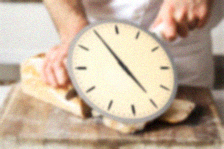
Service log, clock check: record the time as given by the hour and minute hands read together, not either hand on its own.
4:55
